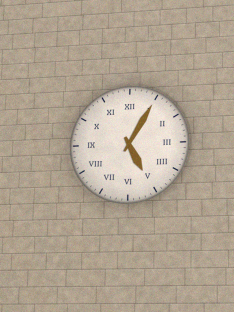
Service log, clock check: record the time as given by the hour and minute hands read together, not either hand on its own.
5:05
